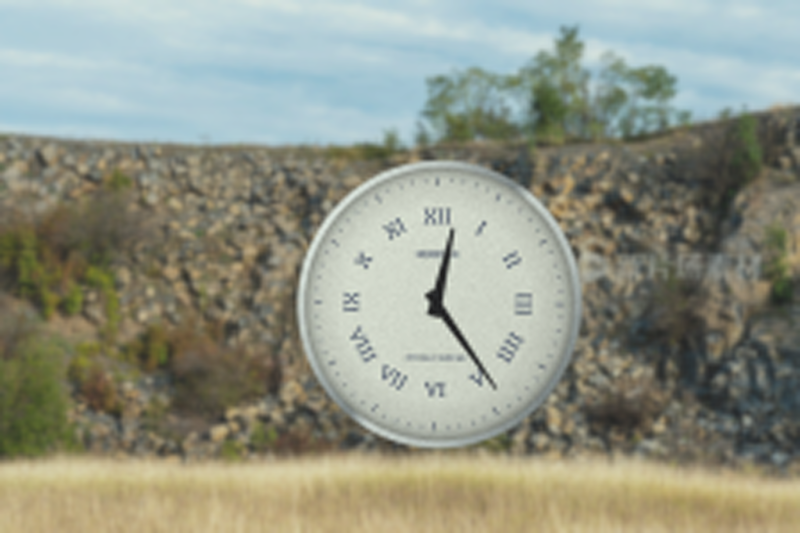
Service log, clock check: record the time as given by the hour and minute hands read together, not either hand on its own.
12:24
